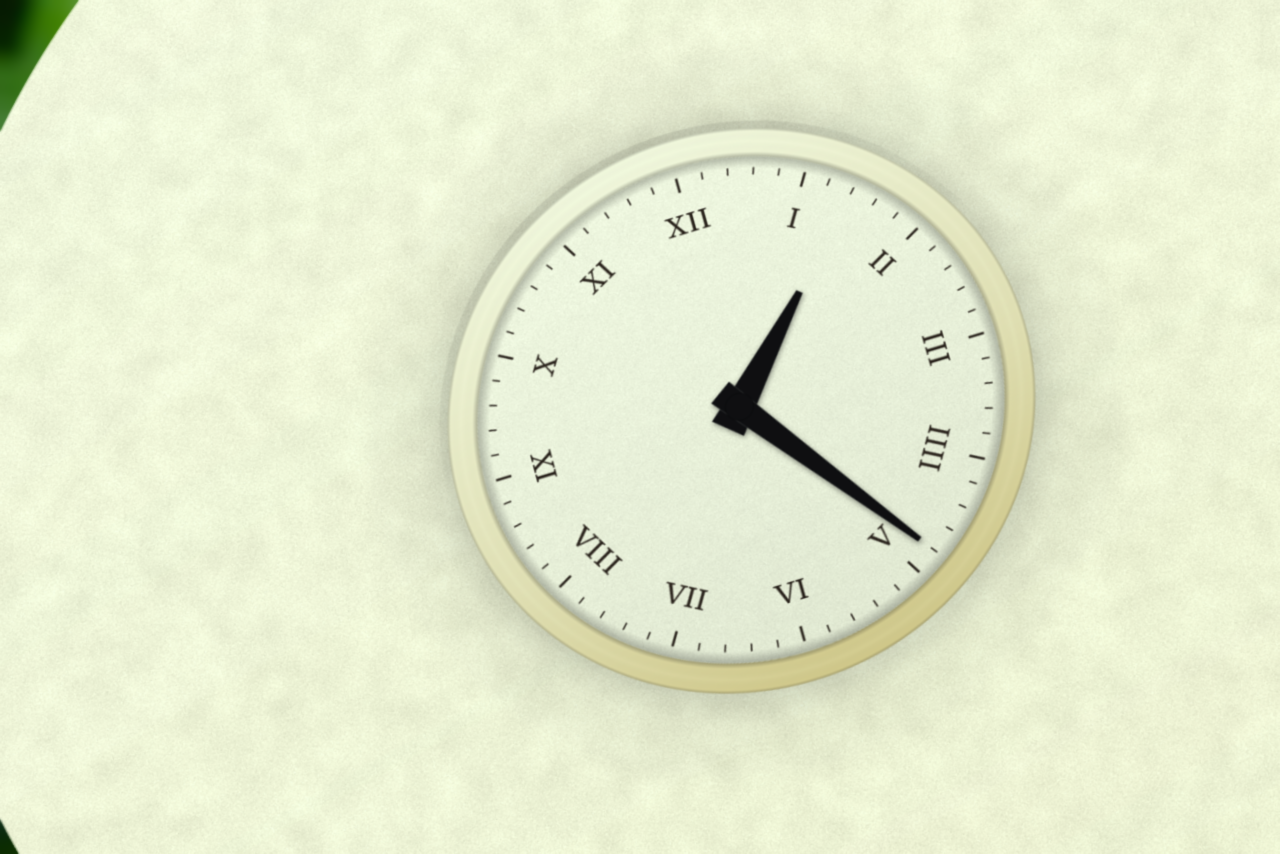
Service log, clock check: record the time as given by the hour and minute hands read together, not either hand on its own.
1:24
